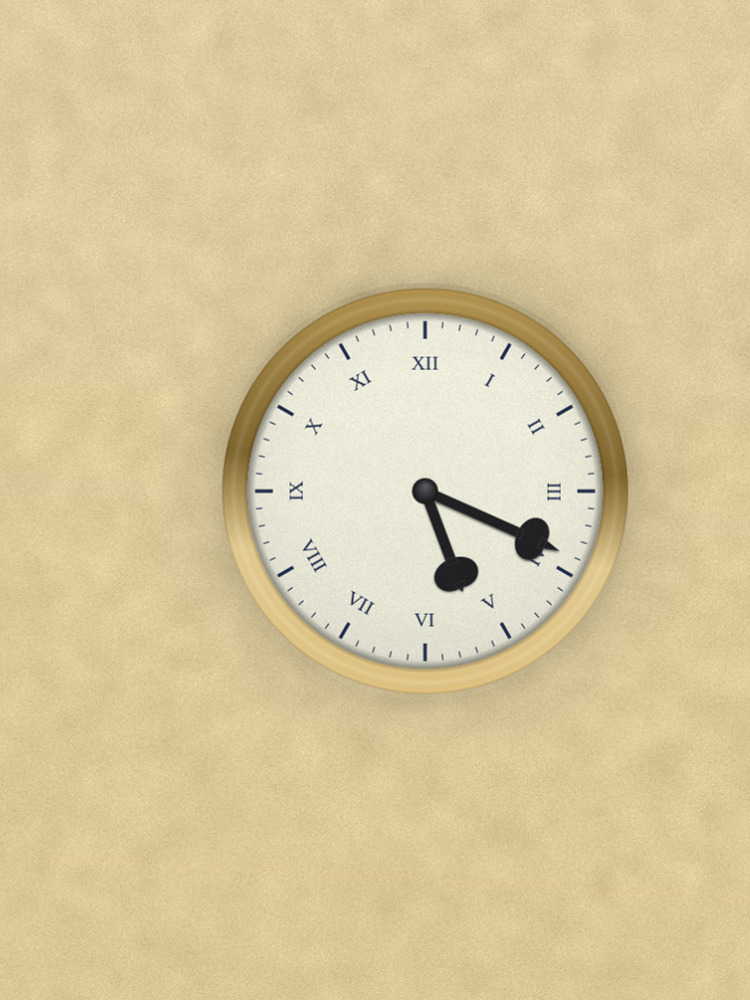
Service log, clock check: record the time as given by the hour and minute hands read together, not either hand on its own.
5:19
